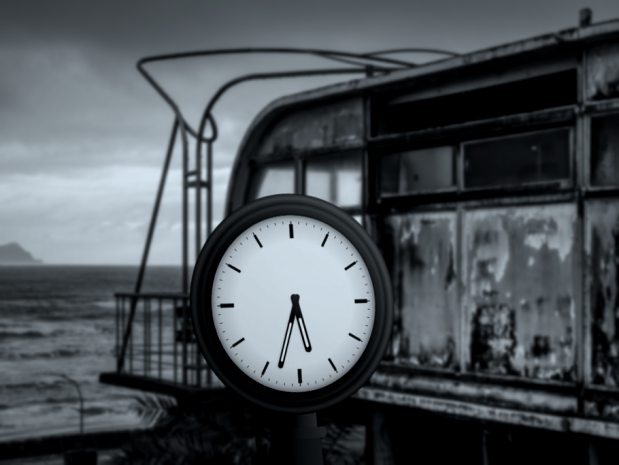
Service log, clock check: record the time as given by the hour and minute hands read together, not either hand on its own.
5:33
